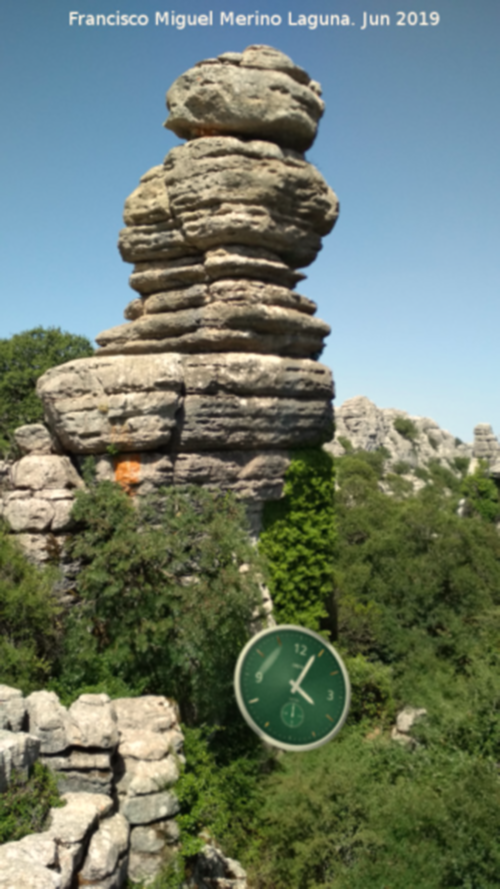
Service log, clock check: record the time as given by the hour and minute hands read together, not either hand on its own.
4:04
